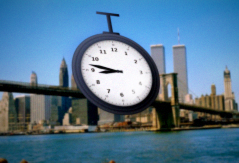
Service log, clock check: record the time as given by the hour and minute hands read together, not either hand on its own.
8:47
